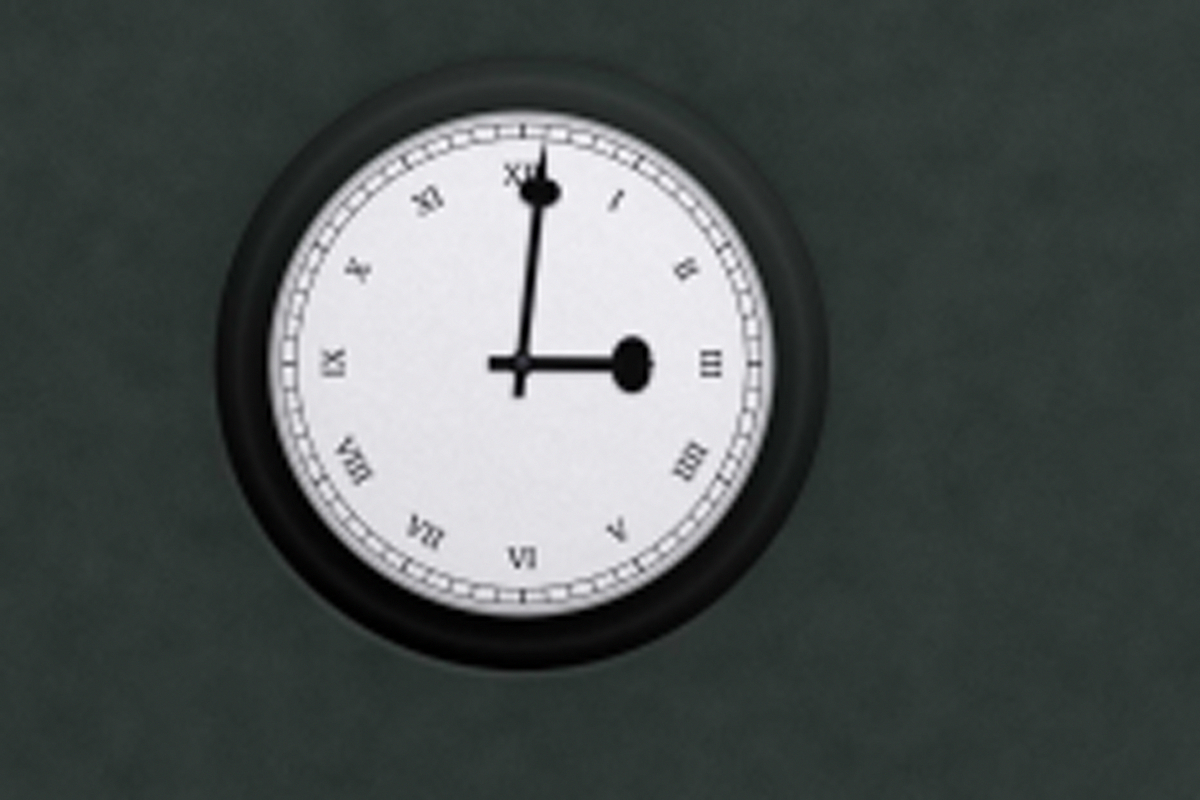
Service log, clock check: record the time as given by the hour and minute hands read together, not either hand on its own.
3:01
